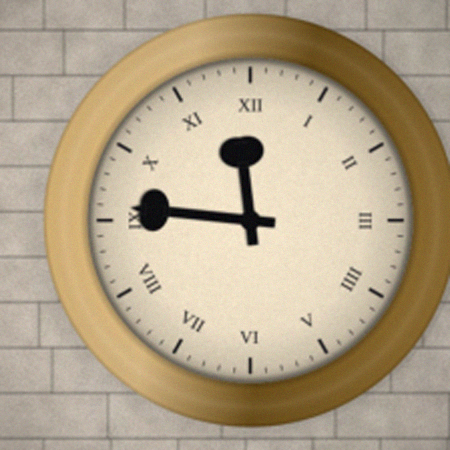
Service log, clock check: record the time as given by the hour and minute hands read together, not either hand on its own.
11:46
